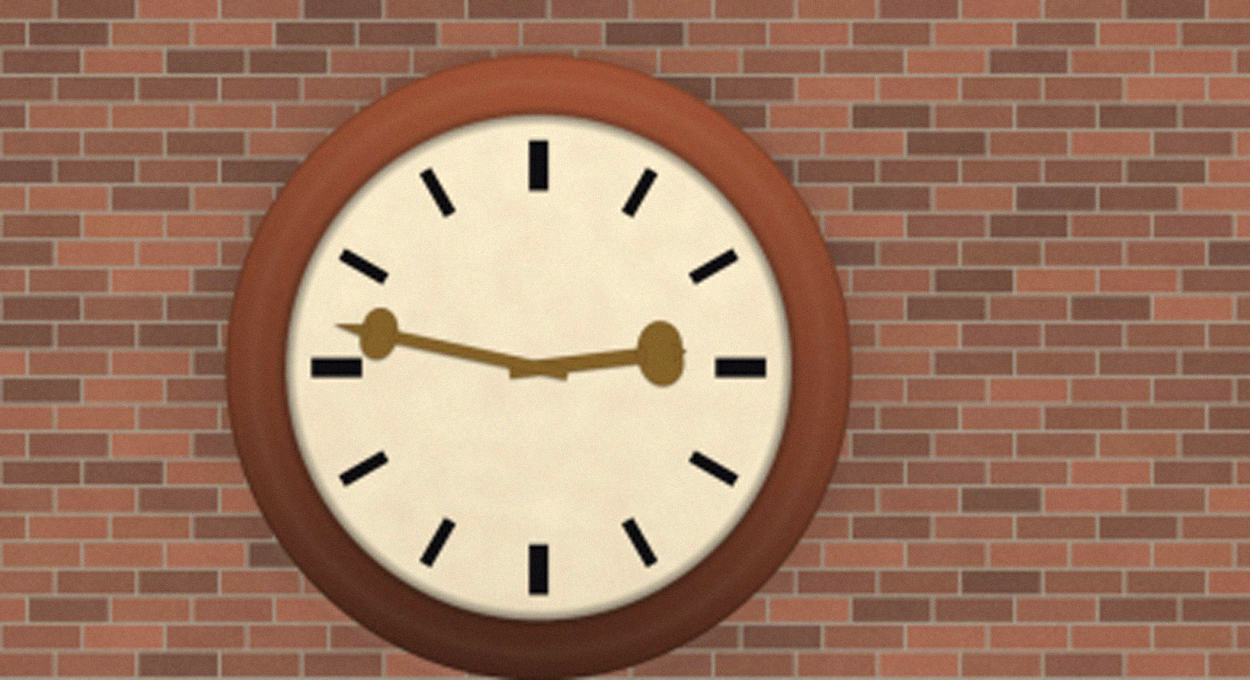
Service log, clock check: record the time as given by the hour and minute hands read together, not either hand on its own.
2:47
